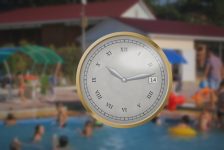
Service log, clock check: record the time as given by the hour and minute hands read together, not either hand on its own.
10:13
